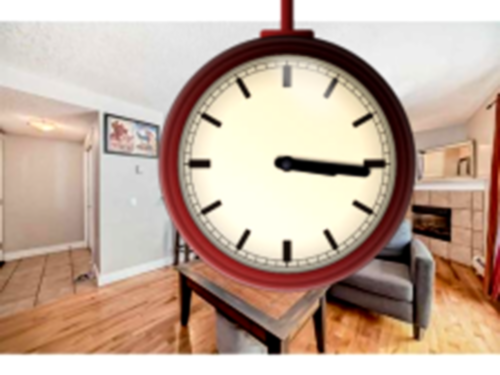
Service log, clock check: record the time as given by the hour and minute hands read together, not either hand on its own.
3:16
